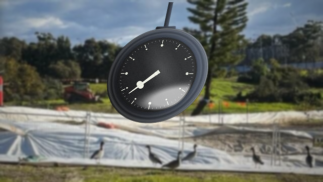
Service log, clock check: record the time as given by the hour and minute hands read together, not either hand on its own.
7:38
